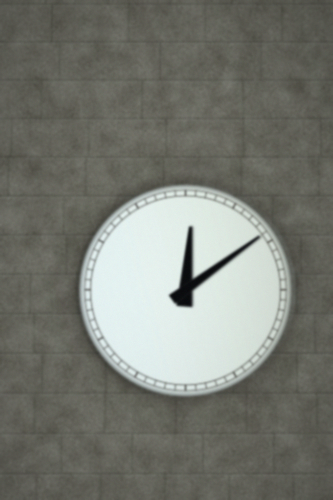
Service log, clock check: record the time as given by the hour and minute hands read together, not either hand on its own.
12:09
